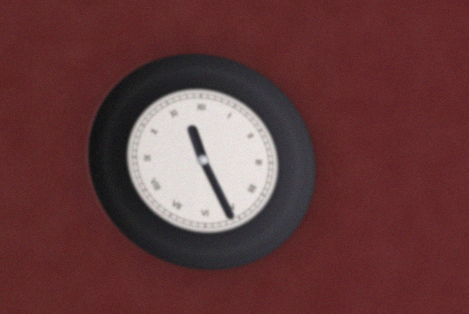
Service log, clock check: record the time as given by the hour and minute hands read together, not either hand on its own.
11:26
